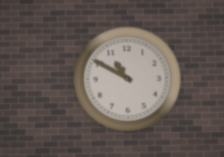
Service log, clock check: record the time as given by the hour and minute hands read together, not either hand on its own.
10:50
